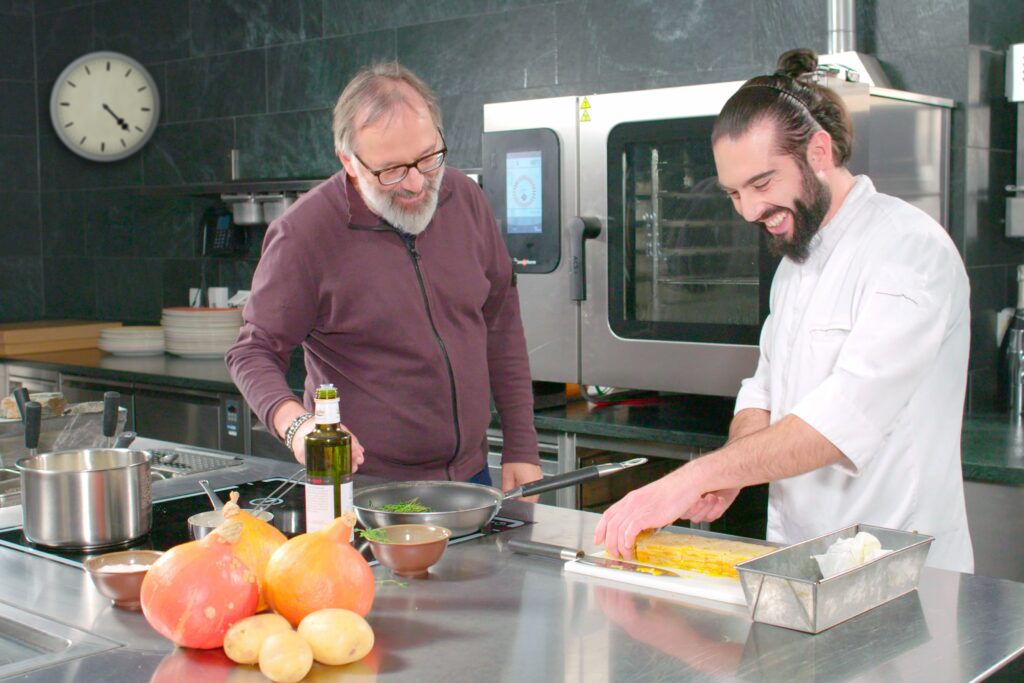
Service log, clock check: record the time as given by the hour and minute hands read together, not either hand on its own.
4:22
